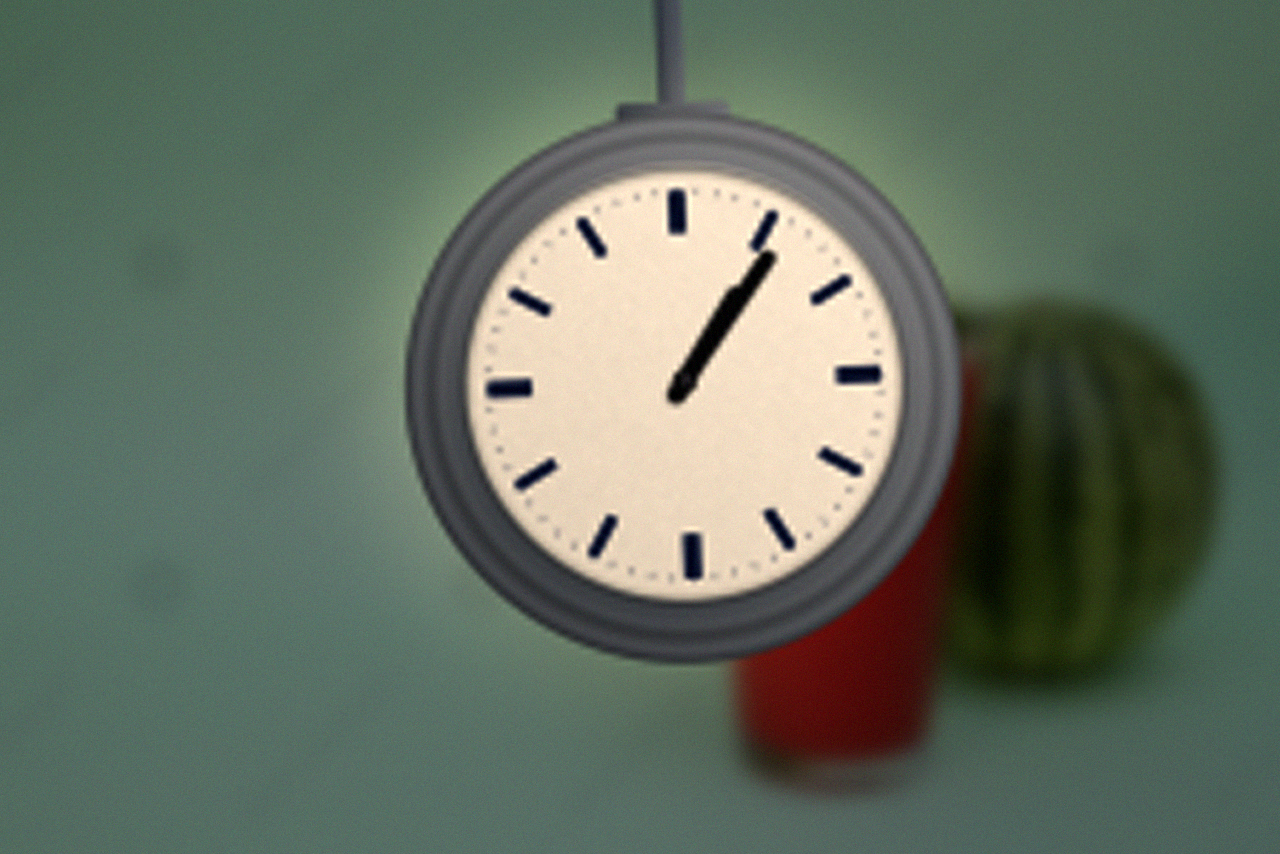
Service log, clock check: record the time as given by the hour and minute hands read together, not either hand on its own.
1:06
